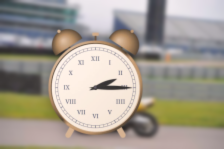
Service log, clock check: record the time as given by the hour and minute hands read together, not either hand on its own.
2:15
